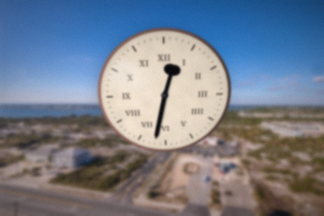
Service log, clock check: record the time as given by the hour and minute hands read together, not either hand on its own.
12:32
